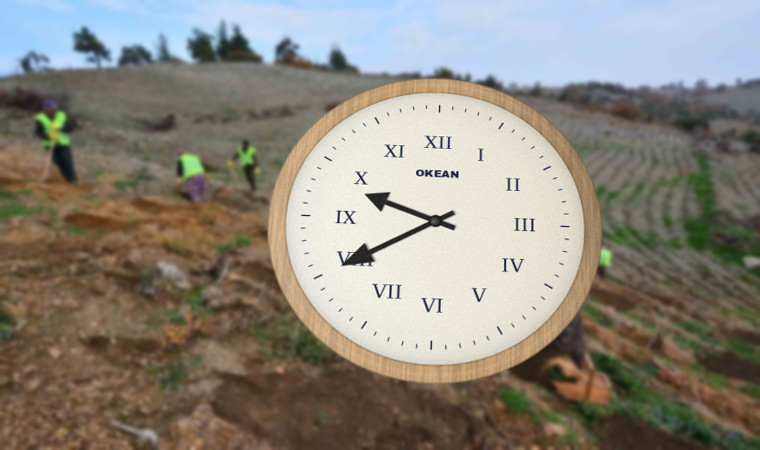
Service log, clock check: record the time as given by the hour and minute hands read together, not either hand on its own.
9:40
